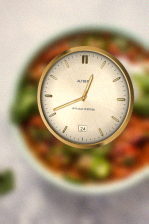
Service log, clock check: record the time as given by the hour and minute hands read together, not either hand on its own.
12:41
